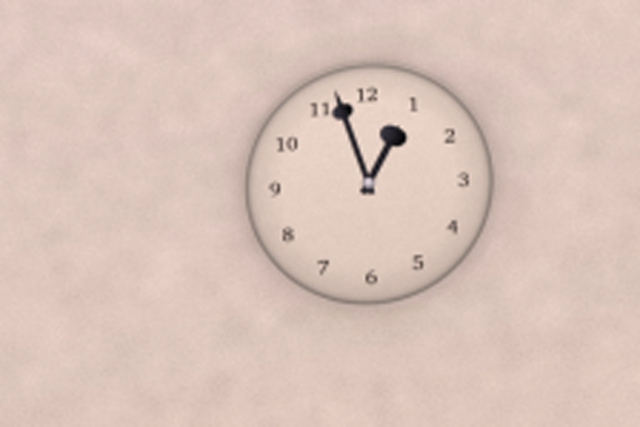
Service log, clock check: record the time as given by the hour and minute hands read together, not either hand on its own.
12:57
